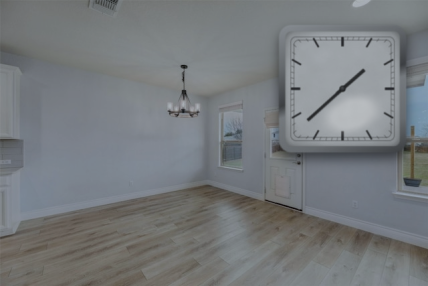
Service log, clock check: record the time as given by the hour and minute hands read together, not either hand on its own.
1:38
